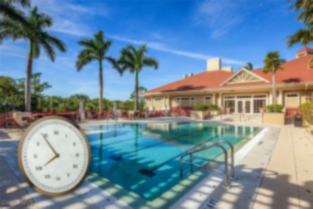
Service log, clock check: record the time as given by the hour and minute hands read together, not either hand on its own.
7:54
